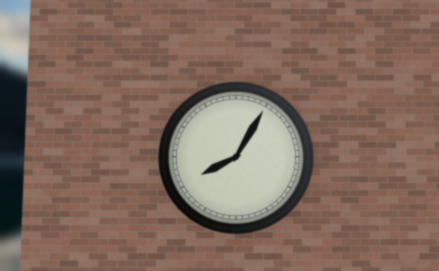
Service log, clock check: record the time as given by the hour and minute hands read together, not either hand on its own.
8:05
